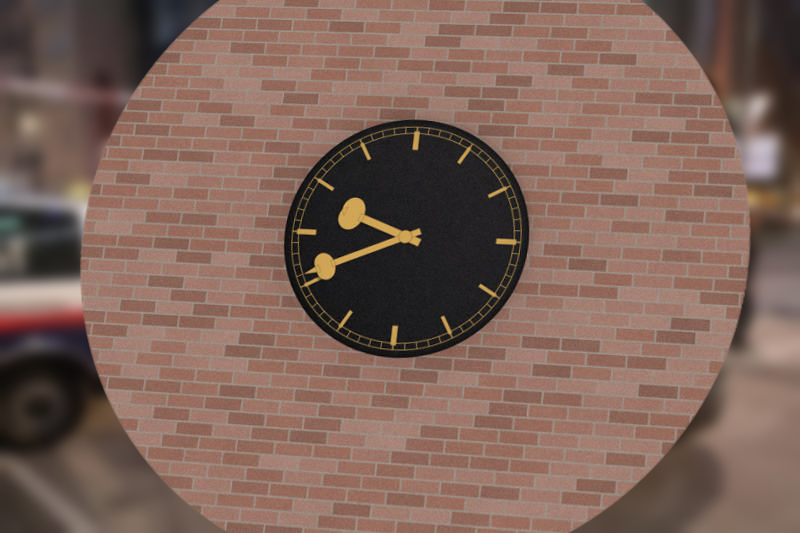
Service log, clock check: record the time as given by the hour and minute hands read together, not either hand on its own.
9:41
